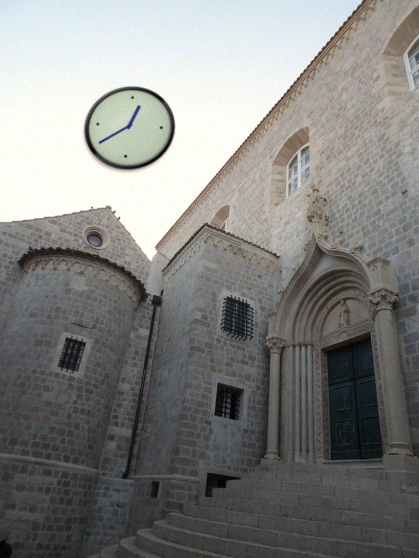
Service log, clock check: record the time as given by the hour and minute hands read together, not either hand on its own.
12:39
